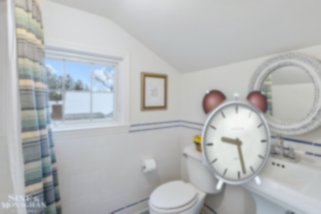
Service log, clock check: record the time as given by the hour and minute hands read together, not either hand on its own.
9:28
